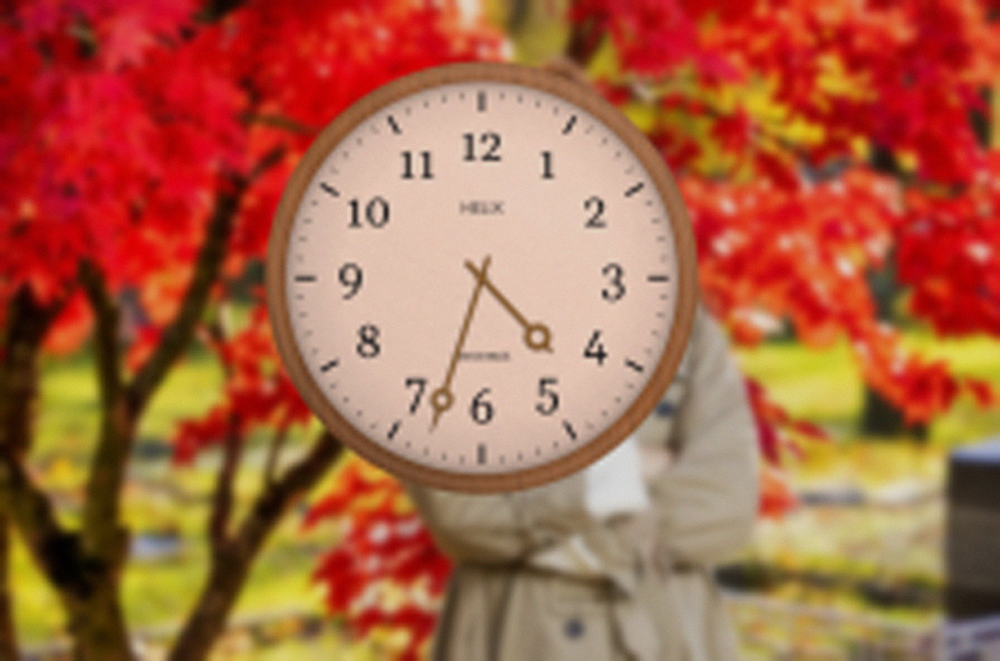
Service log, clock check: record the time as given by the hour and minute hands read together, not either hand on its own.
4:33
